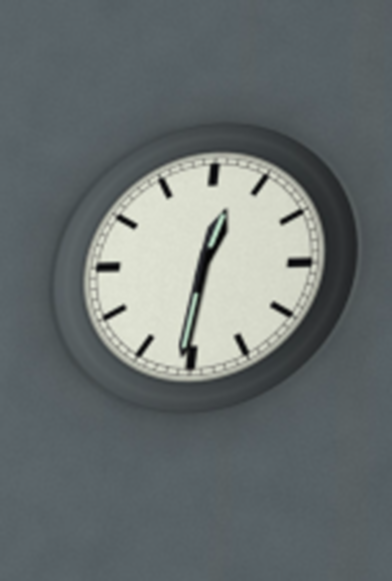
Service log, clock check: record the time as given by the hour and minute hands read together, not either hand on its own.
12:31
